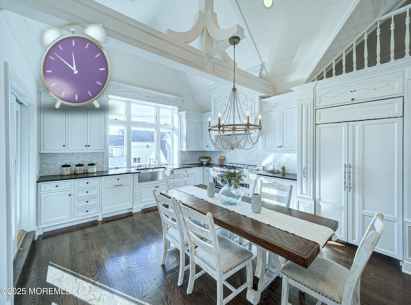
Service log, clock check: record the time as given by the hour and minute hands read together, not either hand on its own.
11:52
